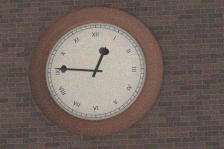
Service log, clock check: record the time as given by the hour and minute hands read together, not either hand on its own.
12:46
